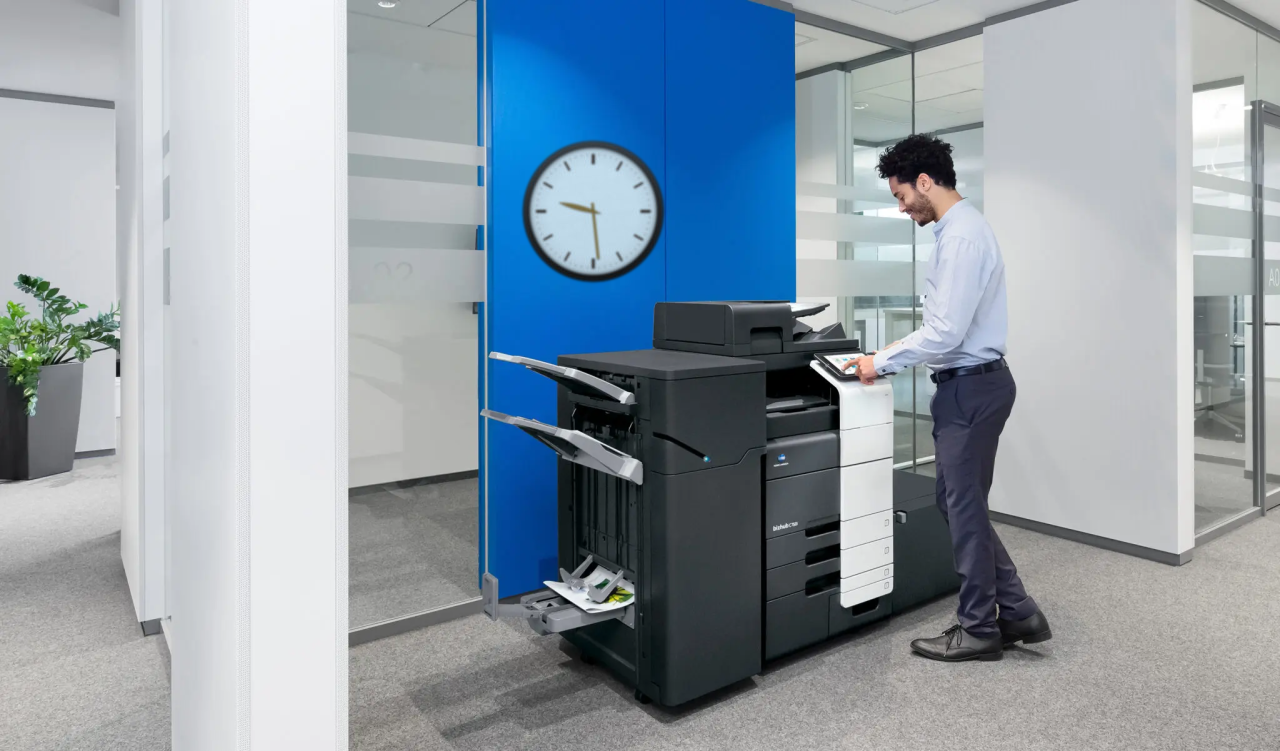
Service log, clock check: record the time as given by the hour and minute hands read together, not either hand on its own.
9:29
